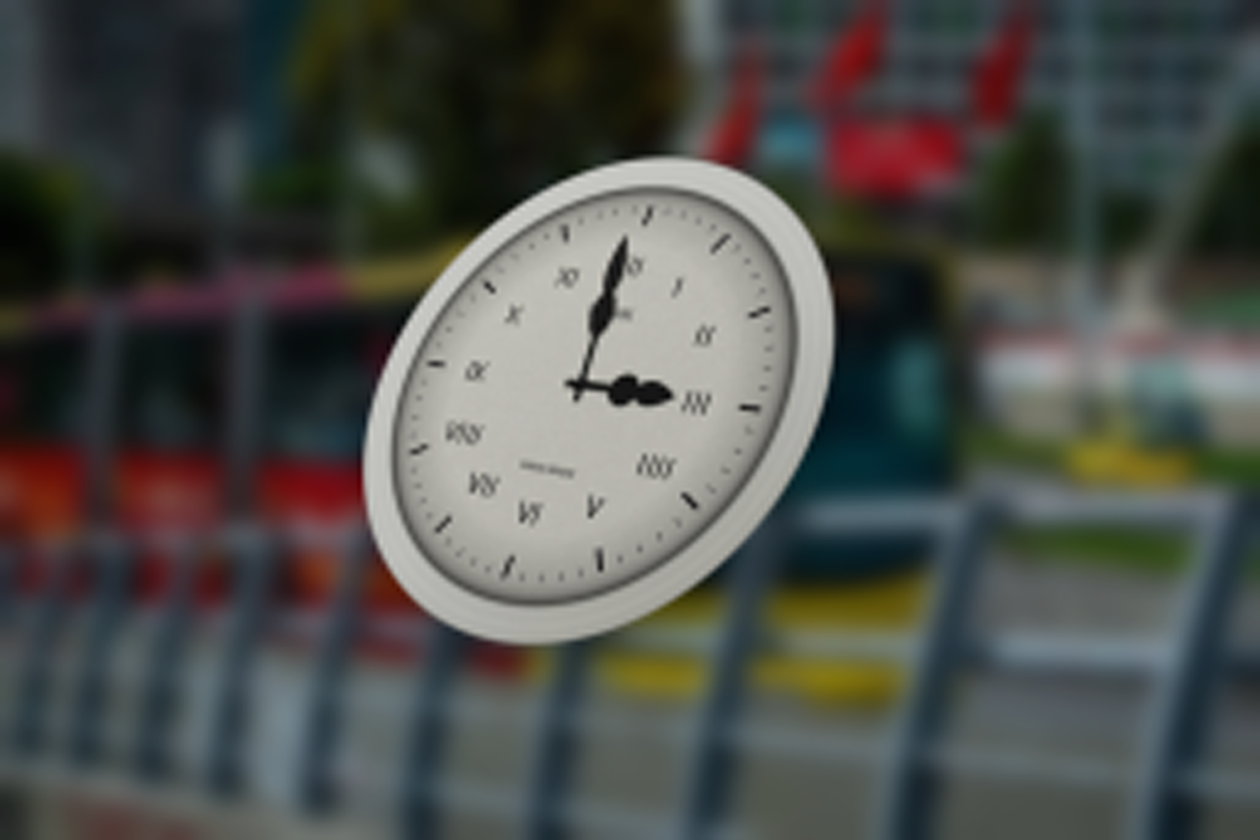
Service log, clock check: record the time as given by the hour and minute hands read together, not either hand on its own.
2:59
